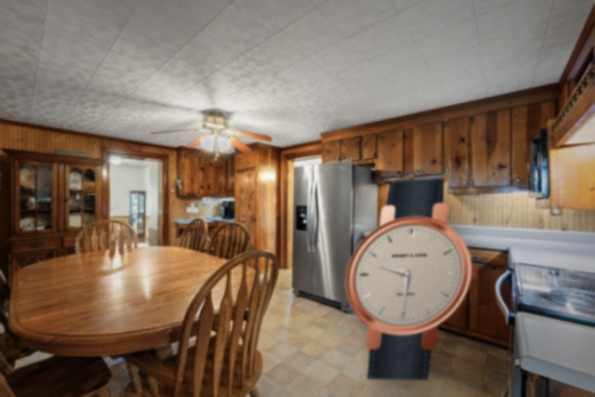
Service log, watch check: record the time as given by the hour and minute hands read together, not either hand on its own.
9:30
